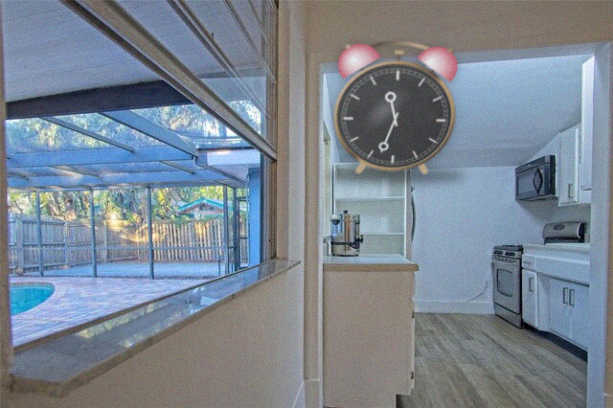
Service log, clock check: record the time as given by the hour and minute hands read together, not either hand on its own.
11:33
